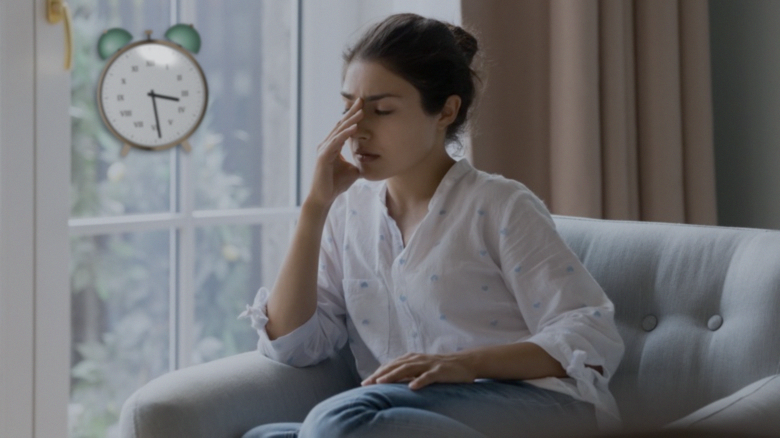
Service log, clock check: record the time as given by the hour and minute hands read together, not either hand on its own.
3:29
